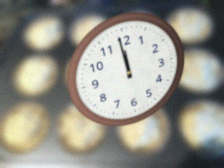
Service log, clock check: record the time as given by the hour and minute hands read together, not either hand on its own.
11:59
